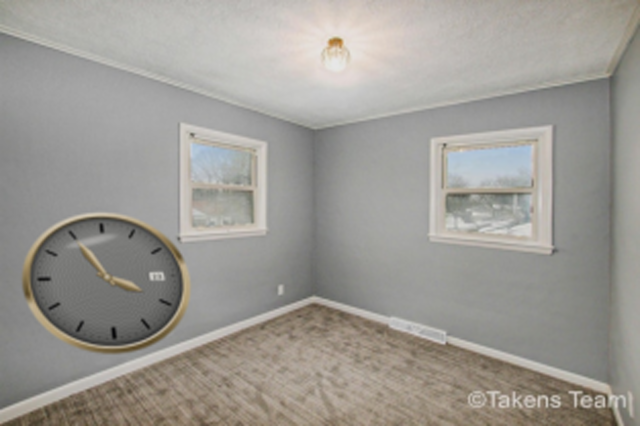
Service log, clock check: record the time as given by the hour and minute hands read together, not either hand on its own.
3:55
